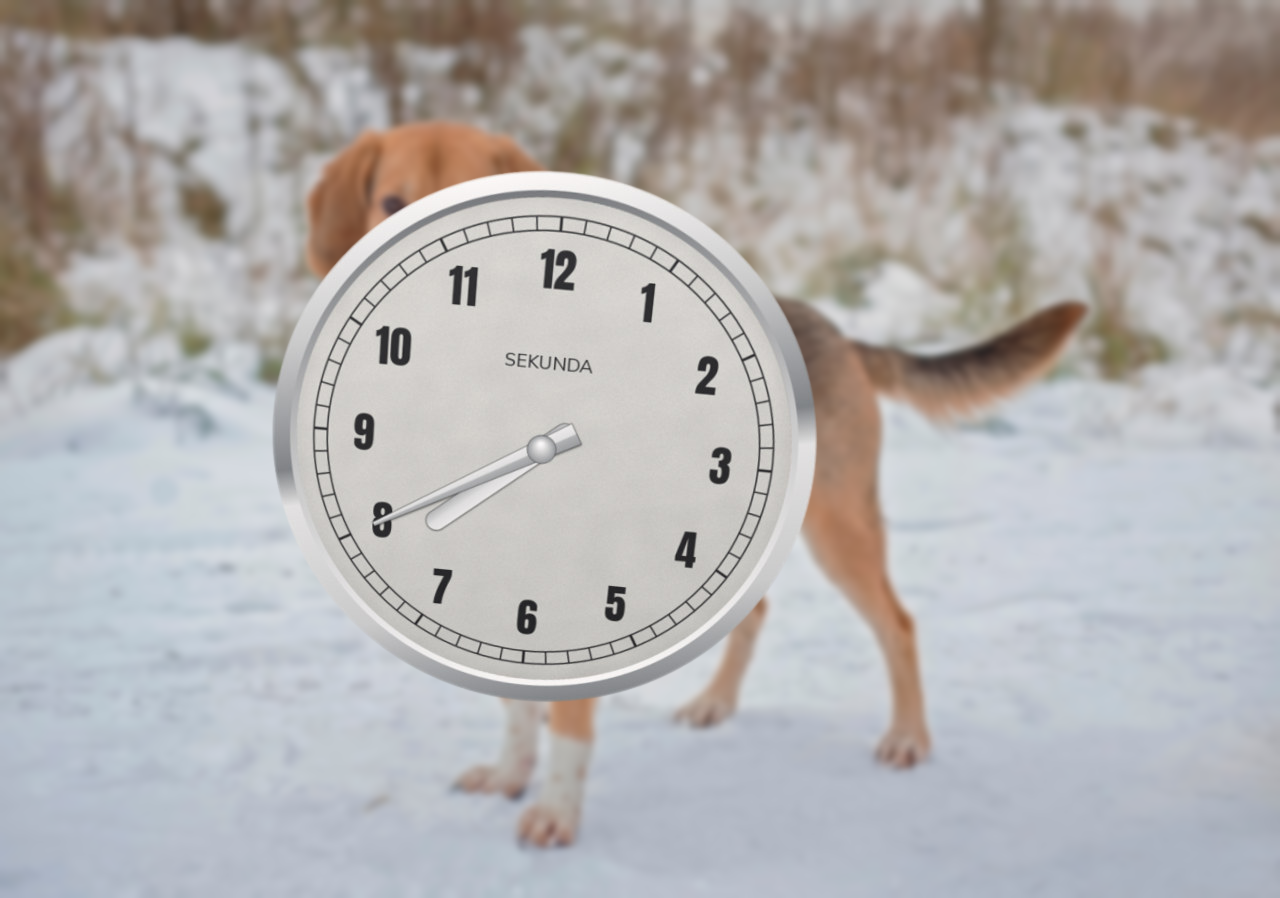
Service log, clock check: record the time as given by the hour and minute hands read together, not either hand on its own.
7:40
